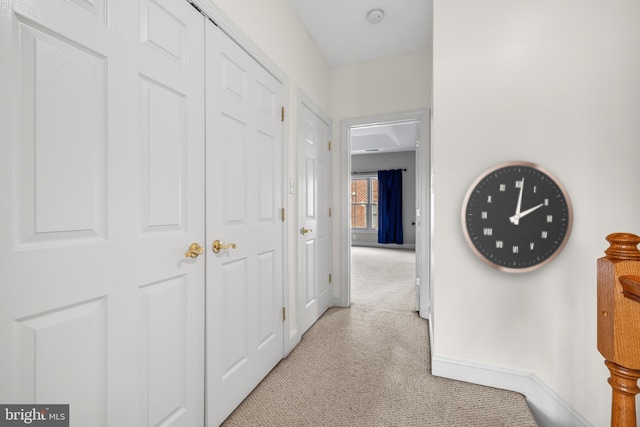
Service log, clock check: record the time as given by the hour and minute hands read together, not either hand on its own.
2:01
